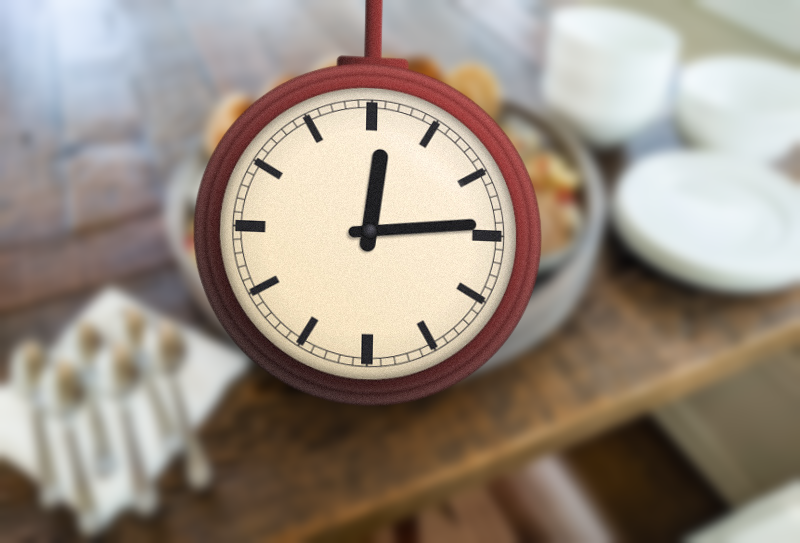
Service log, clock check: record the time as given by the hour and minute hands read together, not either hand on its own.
12:14
